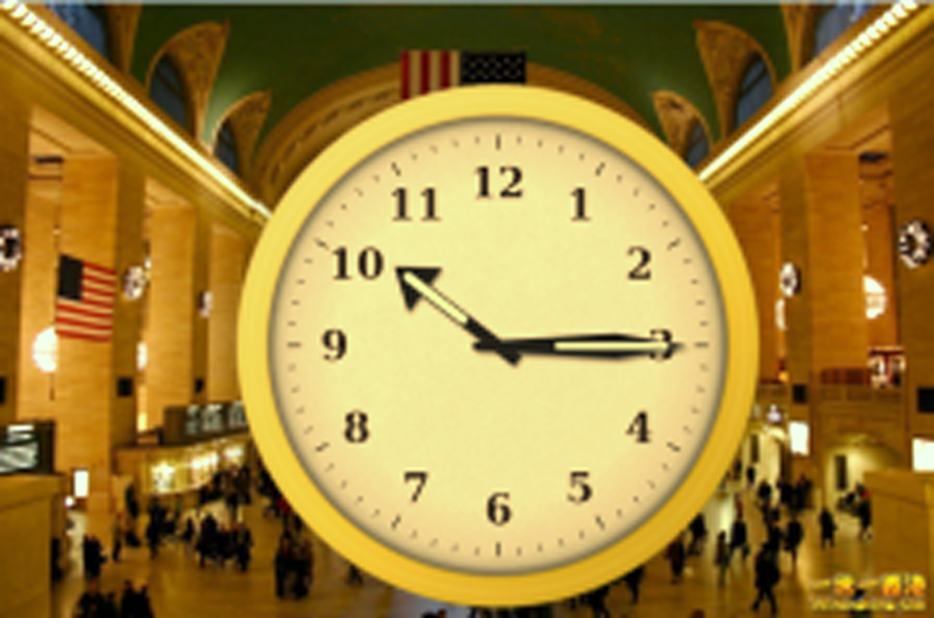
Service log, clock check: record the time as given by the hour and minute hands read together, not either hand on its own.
10:15
